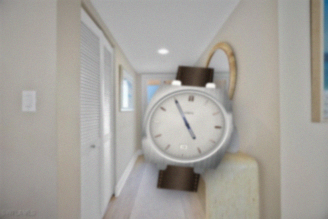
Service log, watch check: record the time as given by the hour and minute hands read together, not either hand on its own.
4:55
